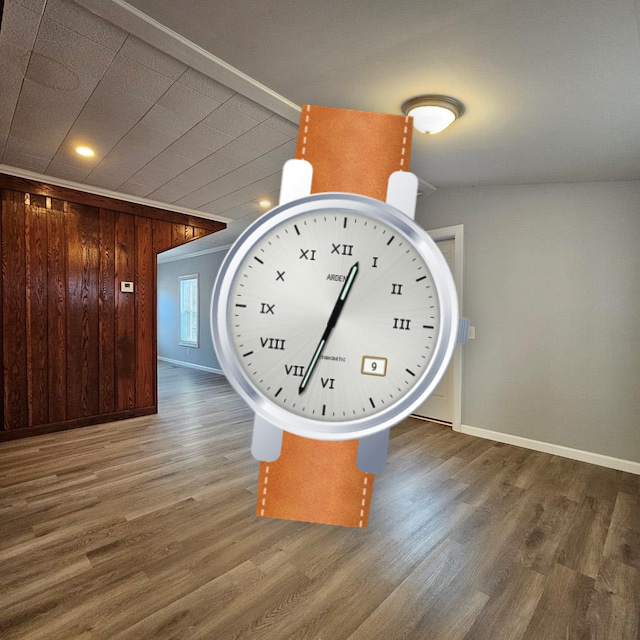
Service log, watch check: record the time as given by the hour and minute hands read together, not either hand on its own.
12:33
